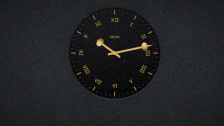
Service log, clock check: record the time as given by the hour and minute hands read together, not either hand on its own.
10:13
